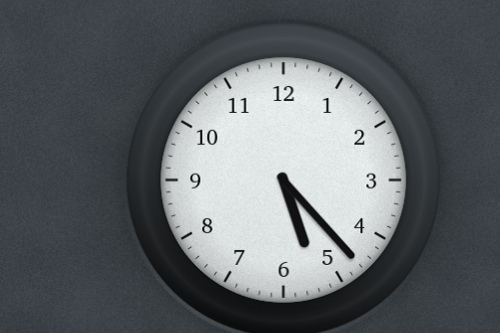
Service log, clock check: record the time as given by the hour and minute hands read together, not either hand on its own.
5:23
